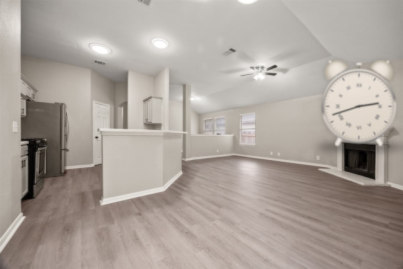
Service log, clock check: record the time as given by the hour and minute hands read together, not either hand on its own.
2:42
